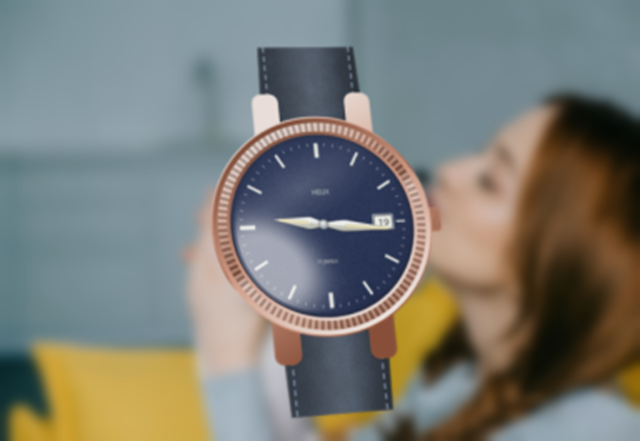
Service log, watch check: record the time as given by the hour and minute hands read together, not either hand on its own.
9:16
